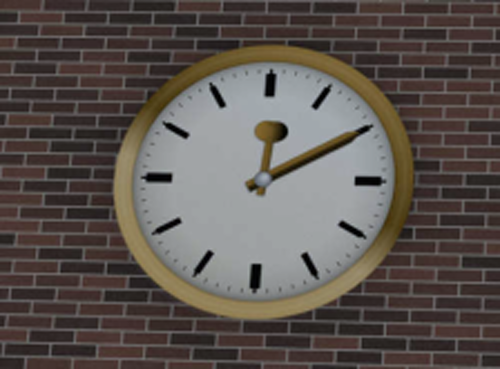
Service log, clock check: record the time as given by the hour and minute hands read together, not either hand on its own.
12:10
